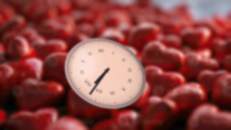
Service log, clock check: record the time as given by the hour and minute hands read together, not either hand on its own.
7:37
